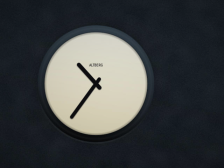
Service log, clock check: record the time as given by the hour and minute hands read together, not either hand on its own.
10:36
